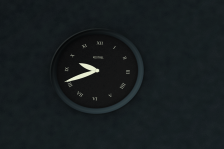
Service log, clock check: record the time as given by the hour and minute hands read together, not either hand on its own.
9:41
